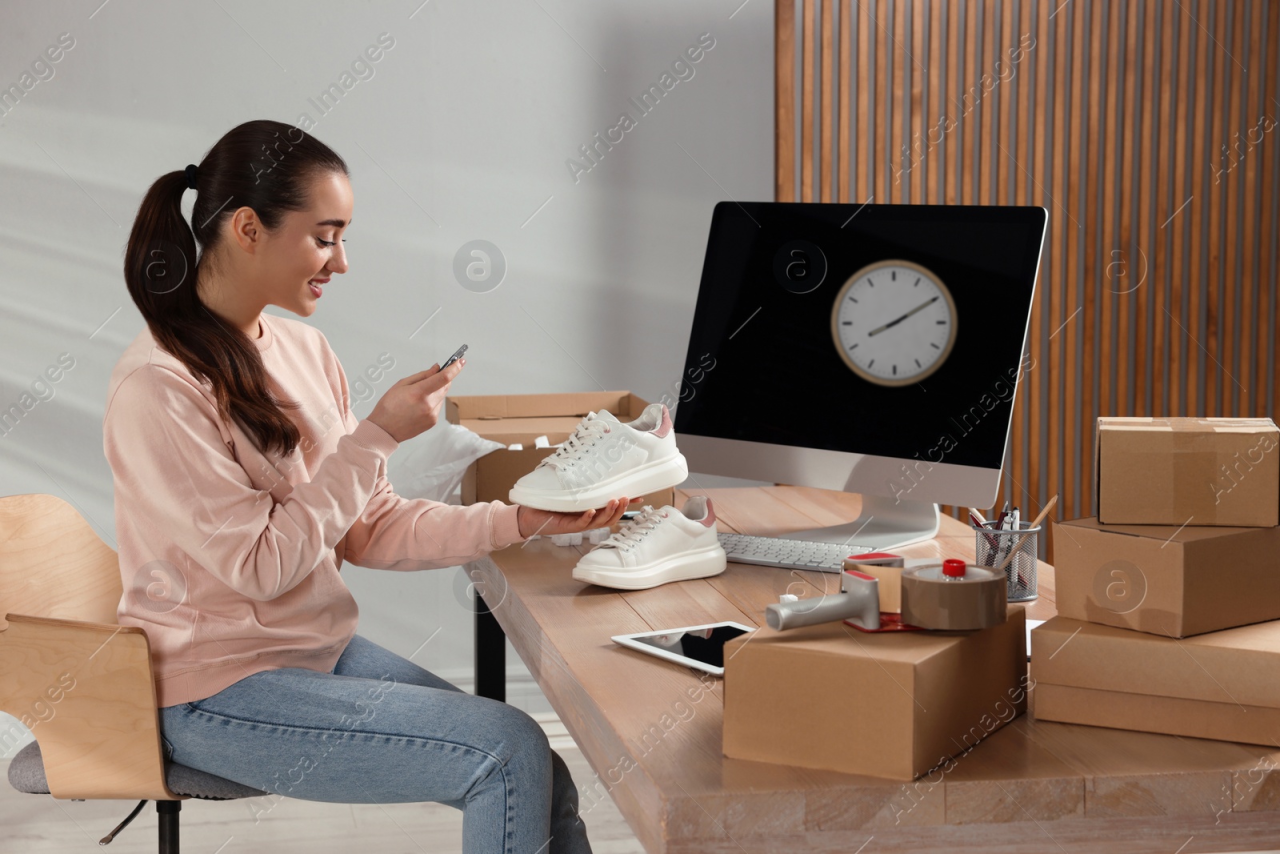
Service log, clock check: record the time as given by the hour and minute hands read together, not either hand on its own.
8:10
